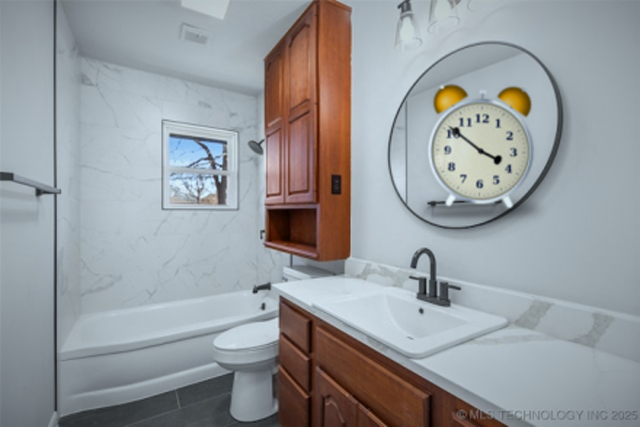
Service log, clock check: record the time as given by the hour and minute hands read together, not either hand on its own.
3:51
